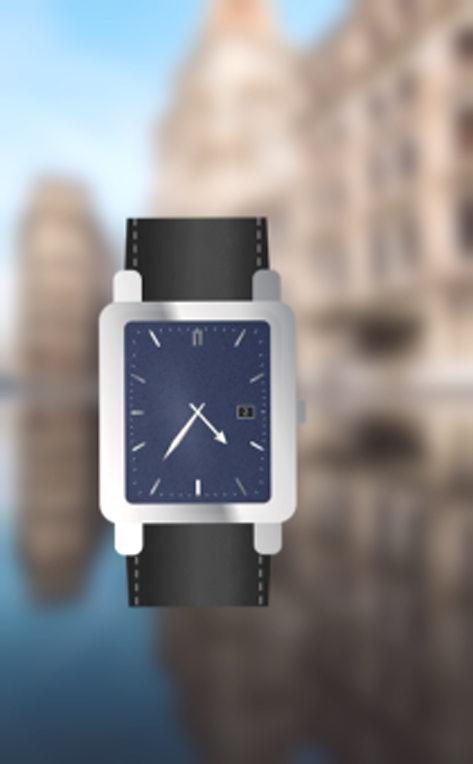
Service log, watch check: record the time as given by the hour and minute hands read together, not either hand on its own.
4:36
